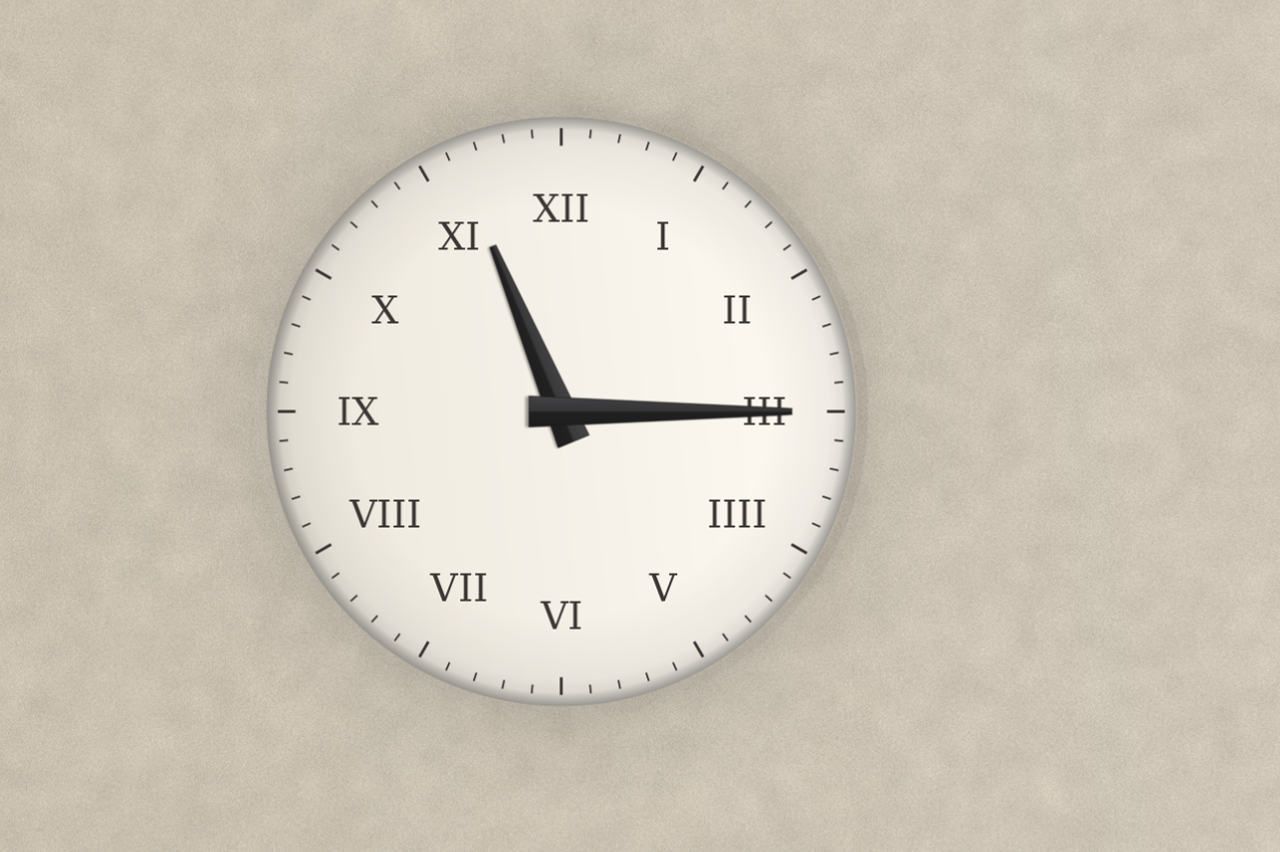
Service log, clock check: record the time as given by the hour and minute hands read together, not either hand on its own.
11:15
